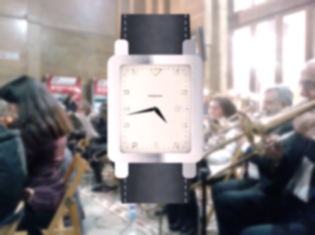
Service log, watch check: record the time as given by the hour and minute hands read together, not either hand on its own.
4:43
